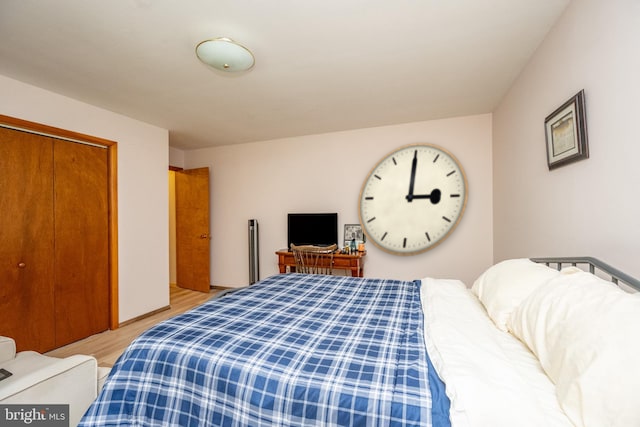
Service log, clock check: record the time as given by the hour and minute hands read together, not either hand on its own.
3:00
